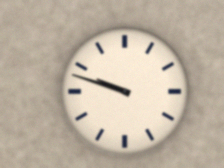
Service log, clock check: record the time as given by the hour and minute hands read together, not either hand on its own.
9:48
